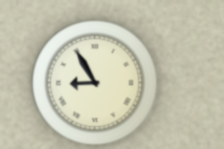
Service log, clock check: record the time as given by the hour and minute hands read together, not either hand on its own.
8:55
